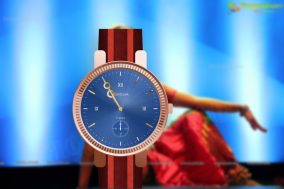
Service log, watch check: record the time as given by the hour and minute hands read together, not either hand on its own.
10:55
